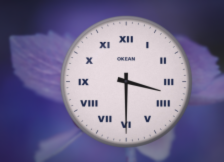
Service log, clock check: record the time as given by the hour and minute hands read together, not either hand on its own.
3:30
